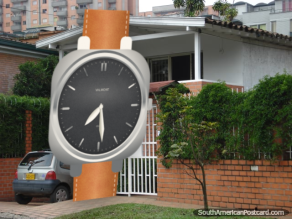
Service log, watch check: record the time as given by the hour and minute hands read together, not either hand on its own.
7:29
